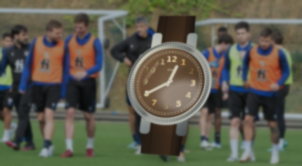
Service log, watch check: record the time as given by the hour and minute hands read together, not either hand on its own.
12:40
